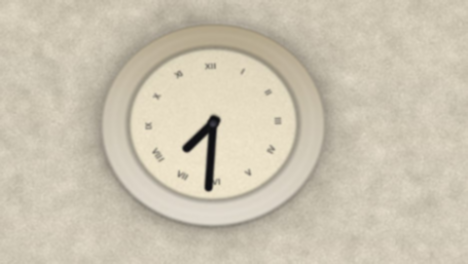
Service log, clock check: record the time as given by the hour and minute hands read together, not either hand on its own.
7:31
